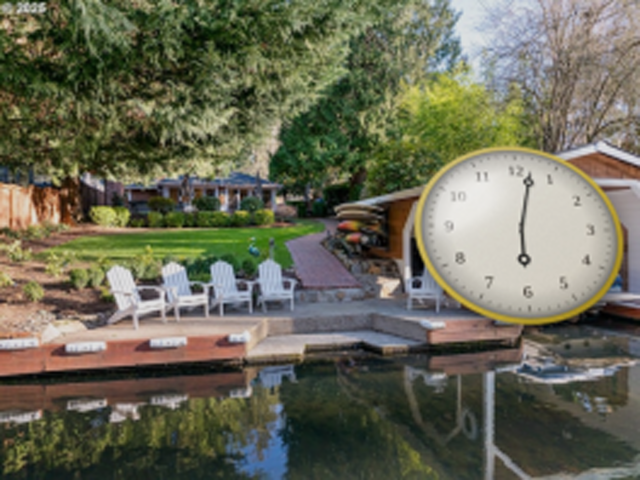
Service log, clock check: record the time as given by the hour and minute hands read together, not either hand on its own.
6:02
